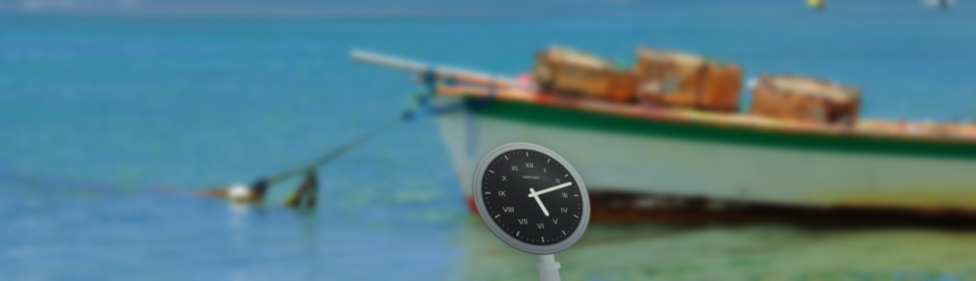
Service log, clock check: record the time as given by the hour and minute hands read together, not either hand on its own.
5:12
